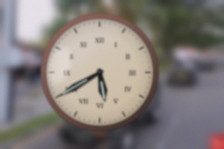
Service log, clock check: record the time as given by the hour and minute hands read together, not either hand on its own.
5:40
